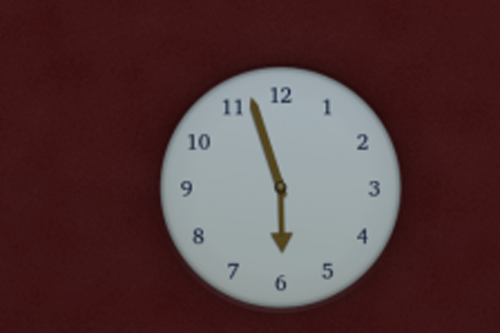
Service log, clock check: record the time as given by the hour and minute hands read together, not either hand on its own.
5:57
